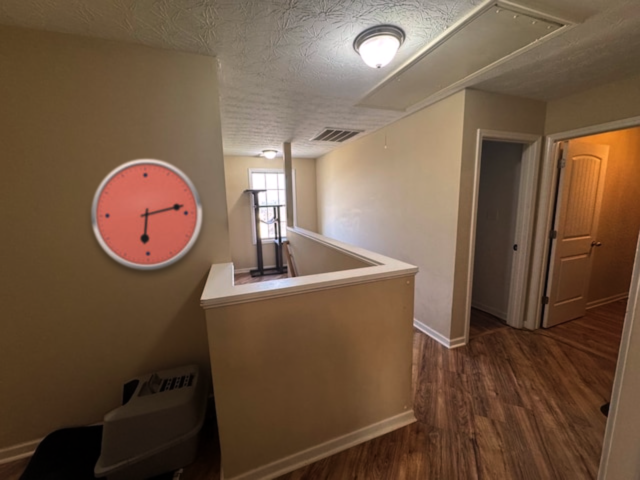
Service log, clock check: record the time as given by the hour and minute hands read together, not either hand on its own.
6:13
